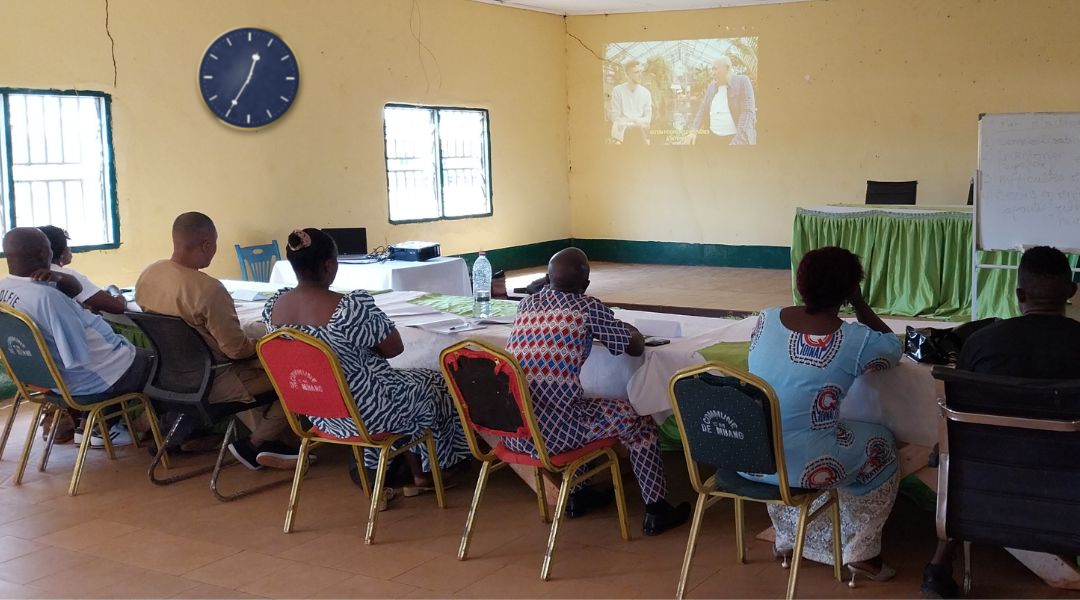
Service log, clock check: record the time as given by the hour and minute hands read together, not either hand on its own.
12:35
